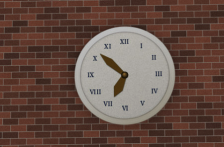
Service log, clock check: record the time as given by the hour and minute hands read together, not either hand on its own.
6:52
